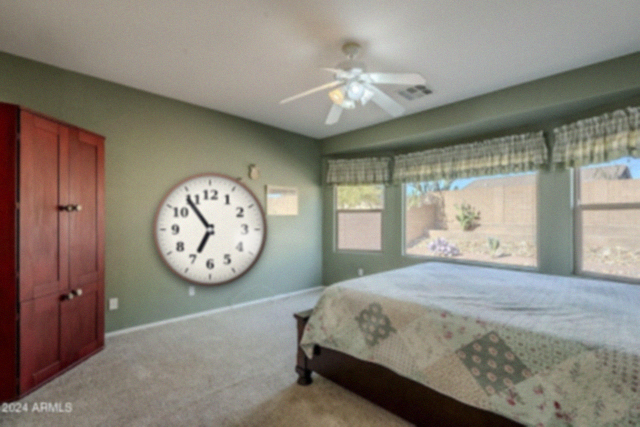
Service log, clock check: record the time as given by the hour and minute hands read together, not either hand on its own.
6:54
